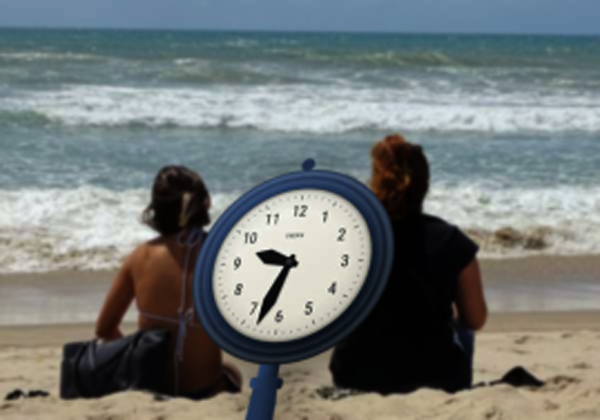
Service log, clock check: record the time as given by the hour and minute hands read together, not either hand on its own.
9:33
